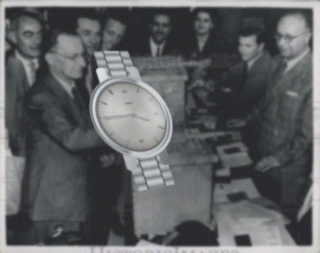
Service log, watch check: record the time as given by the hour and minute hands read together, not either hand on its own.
3:45
